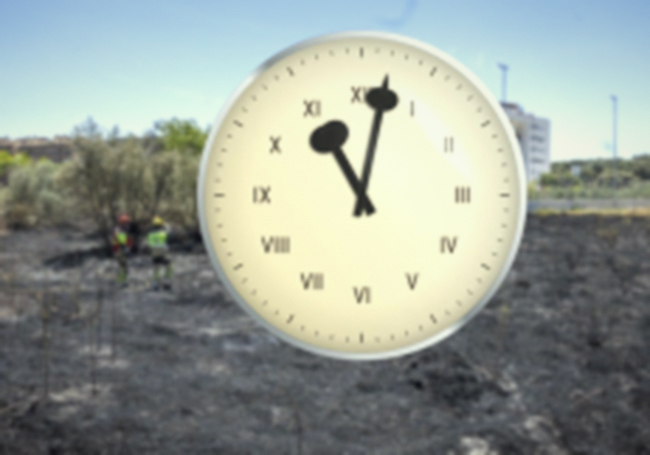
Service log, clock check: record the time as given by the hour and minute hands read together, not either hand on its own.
11:02
